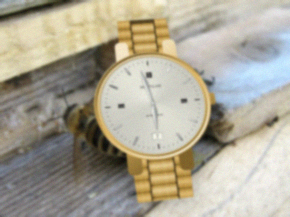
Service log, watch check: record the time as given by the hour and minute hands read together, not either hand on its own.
5:58
